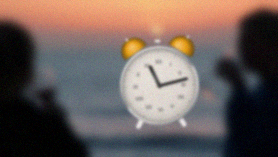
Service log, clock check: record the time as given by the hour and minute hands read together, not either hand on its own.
11:13
